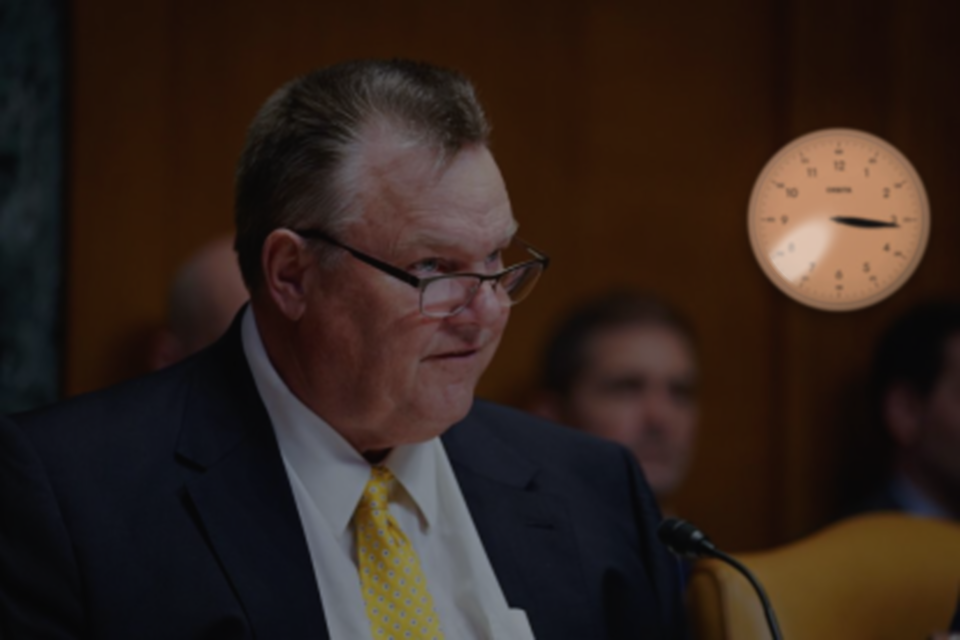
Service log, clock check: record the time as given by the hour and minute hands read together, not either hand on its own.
3:16
